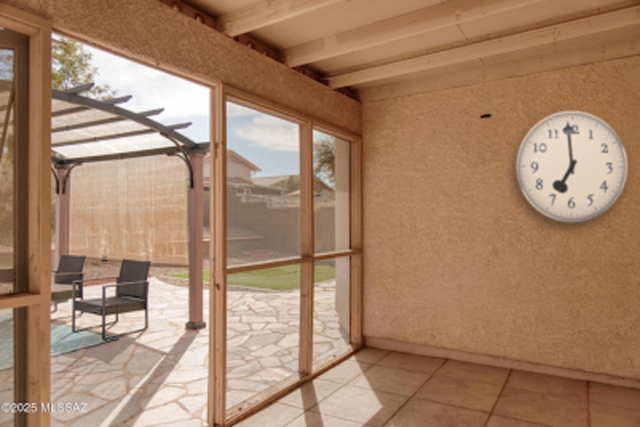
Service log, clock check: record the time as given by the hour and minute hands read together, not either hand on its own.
6:59
